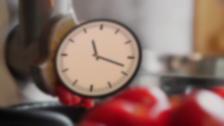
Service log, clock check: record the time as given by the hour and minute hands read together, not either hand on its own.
11:18
